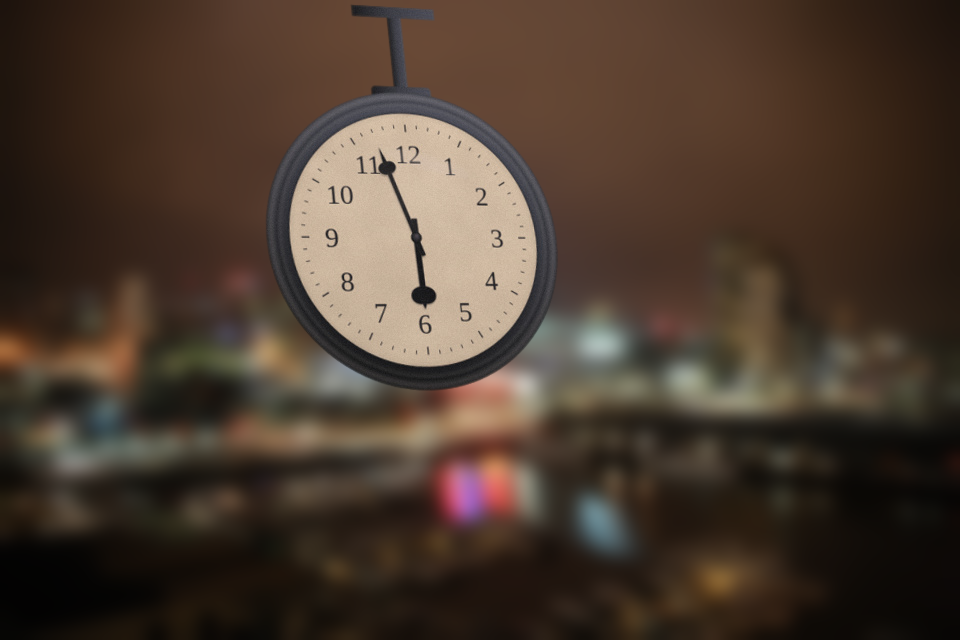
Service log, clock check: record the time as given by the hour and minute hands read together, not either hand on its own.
5:57
